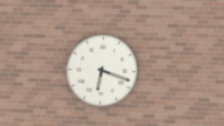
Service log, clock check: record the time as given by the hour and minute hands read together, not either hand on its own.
6:18
